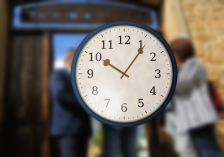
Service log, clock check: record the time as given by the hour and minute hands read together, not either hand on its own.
10:06
